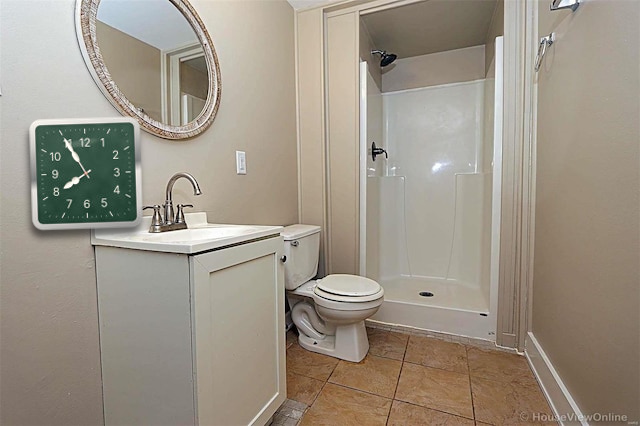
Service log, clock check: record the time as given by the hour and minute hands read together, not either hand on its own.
7:55
